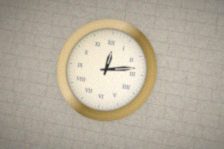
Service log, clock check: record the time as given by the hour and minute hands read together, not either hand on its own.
12:13
